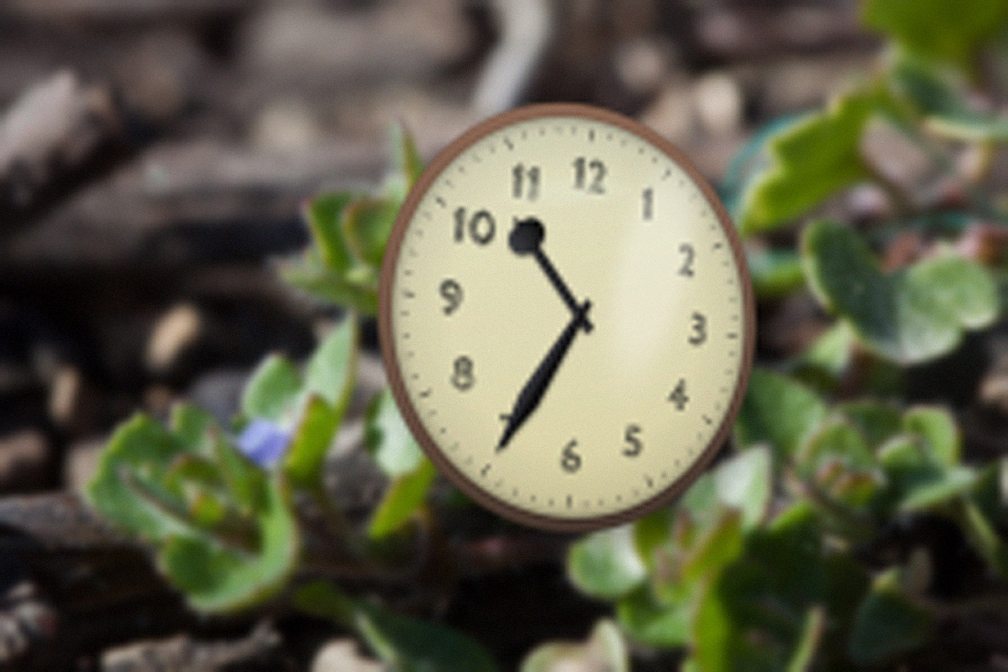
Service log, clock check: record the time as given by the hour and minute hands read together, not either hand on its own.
10:35
